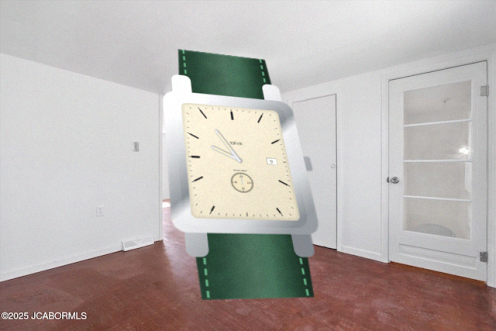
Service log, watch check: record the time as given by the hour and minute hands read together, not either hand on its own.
9:55
